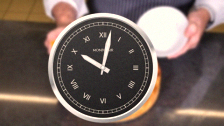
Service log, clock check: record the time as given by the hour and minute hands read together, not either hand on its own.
10:02
